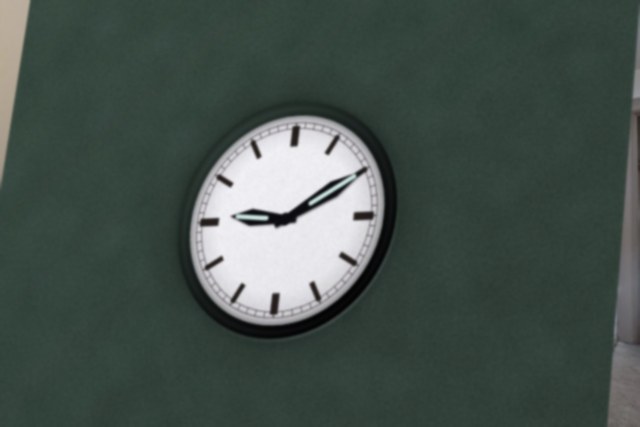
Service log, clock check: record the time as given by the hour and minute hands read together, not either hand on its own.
9:10
